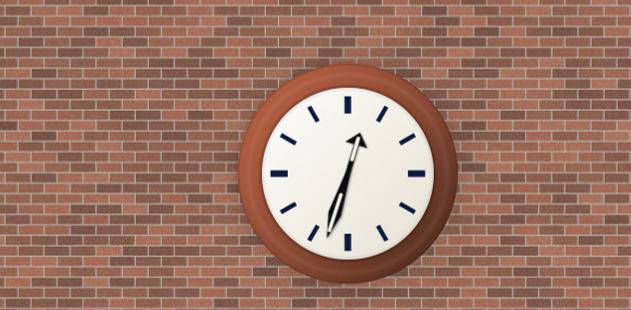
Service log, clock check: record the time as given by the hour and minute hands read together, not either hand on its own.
12:33
